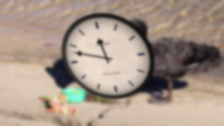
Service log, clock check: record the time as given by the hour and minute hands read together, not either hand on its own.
11:48
